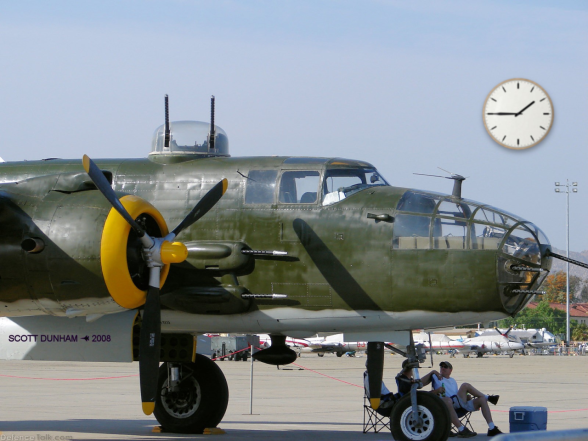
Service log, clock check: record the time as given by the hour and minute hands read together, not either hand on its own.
1:45
